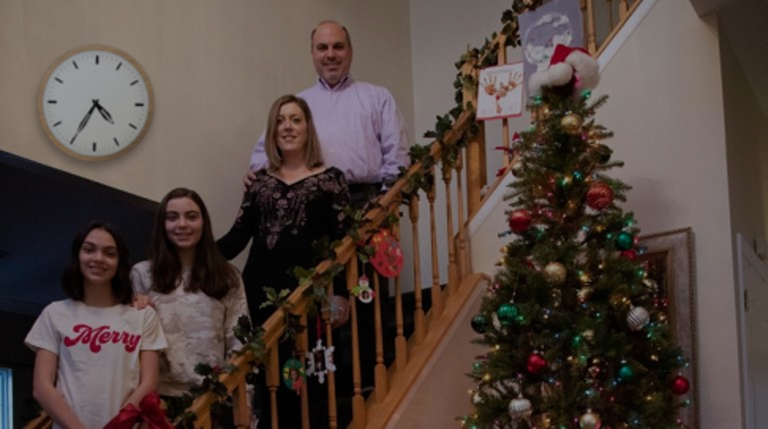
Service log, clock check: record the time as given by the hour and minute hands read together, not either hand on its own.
4:35
